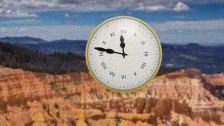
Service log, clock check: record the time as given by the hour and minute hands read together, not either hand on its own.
11:47
